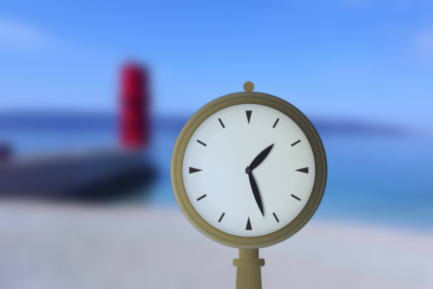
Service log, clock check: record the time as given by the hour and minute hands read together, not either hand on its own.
1:27
